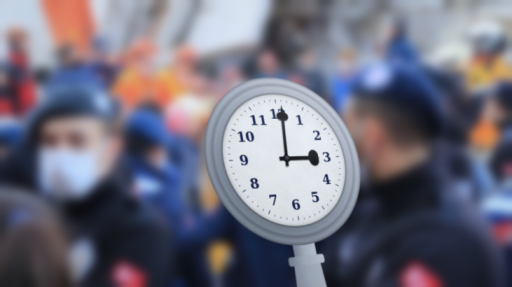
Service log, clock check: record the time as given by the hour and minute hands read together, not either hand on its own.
3:01
